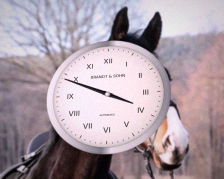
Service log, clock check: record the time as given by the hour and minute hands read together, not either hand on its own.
3:49
